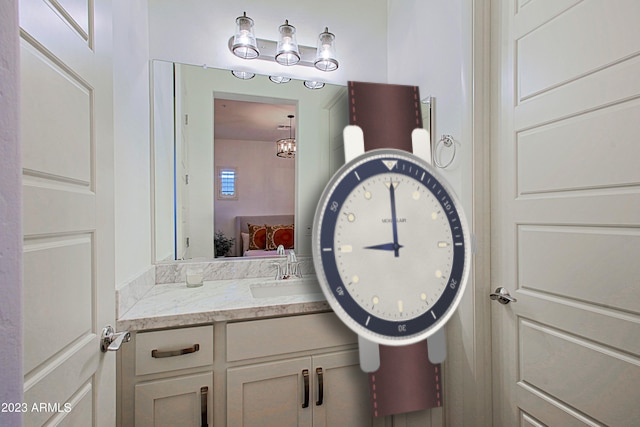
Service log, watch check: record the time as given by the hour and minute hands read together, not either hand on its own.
9:00
